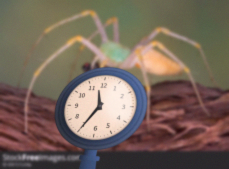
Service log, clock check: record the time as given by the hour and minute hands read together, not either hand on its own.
11:35
